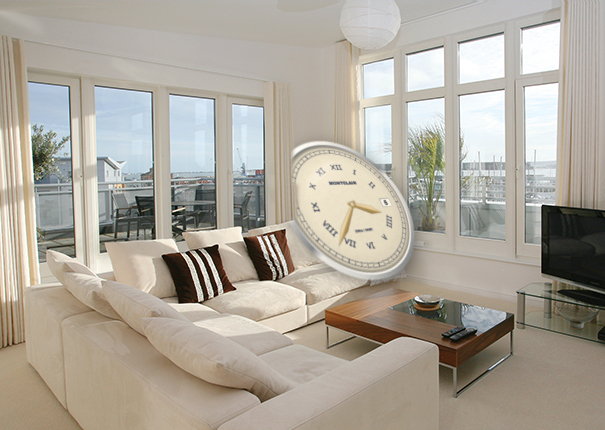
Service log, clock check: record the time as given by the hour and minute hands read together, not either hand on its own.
3:37
